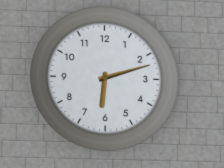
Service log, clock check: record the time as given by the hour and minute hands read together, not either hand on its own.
6:12
